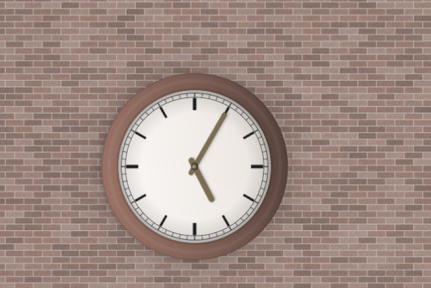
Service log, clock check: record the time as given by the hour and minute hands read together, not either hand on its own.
5:05
